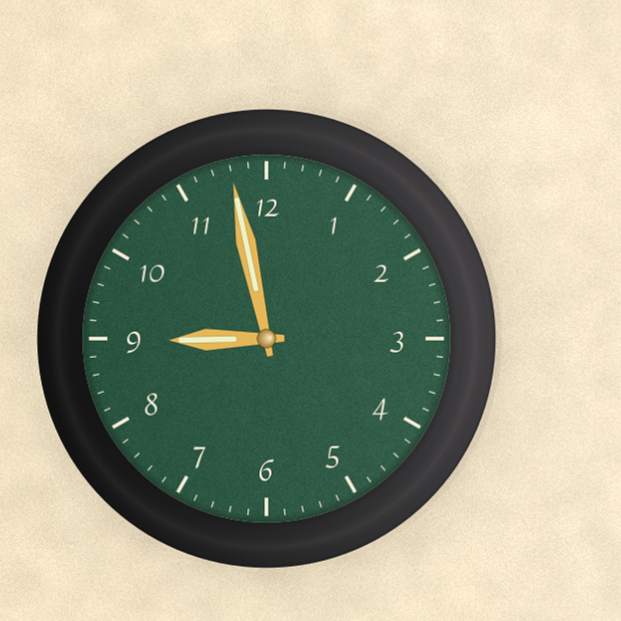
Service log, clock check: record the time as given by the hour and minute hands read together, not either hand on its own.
8:58
